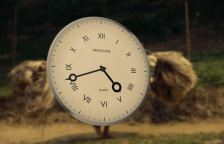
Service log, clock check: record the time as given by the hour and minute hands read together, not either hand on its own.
4:42
